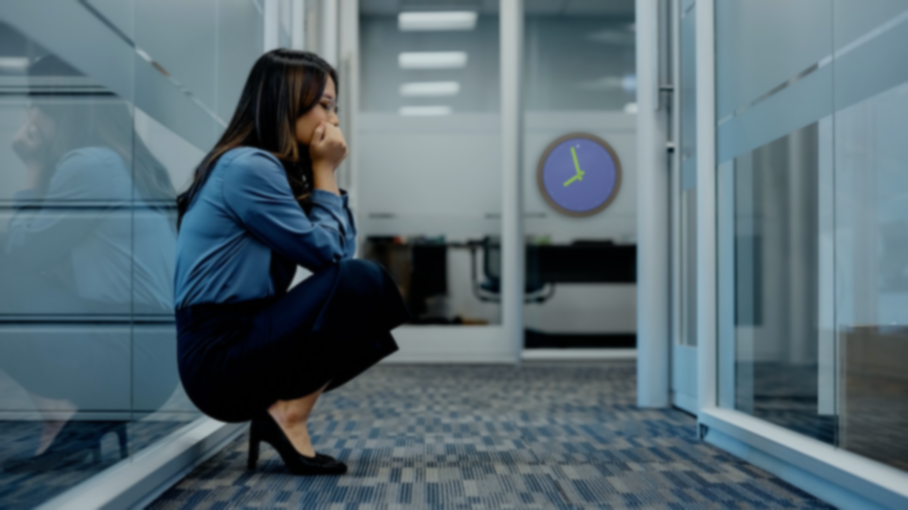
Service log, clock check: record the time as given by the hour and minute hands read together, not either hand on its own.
7:58
